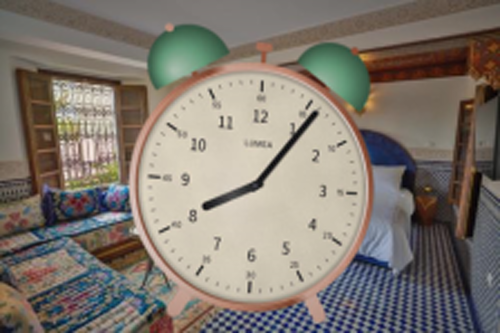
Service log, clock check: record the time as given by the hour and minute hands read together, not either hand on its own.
8:06
